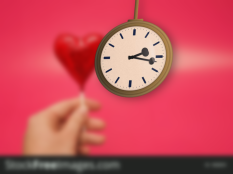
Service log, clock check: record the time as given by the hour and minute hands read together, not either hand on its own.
2:17
